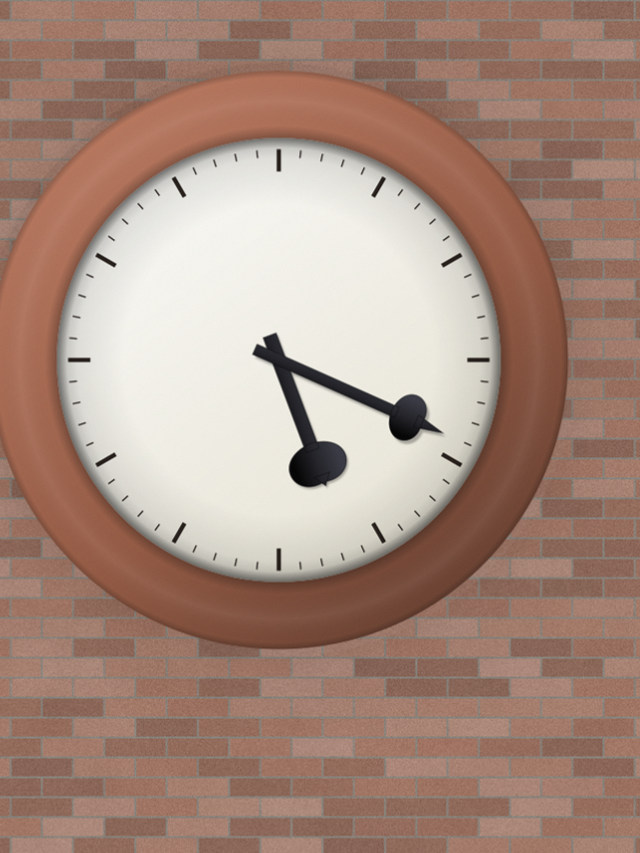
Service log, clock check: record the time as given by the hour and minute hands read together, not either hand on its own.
5:19
